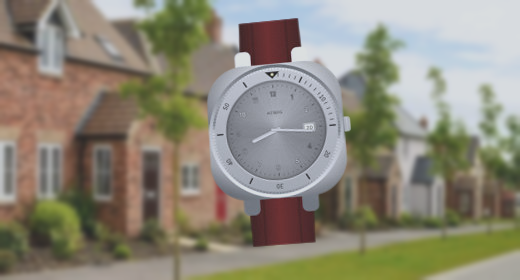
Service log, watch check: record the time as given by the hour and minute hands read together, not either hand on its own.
8:16
